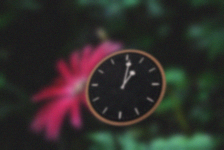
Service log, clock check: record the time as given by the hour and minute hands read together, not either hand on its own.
1:01
